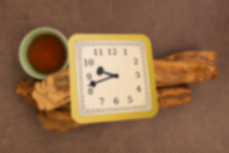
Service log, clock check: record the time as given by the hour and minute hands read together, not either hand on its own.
9:42
